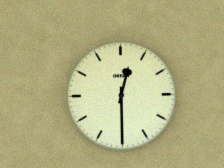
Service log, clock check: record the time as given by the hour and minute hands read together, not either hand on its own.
12:30
